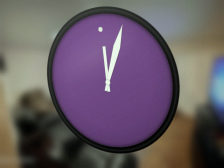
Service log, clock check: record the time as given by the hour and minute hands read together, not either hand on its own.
12:04
